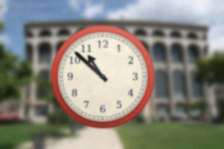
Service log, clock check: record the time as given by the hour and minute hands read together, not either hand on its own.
10:52
